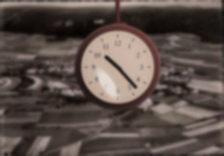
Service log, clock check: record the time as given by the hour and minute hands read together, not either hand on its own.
10:23
